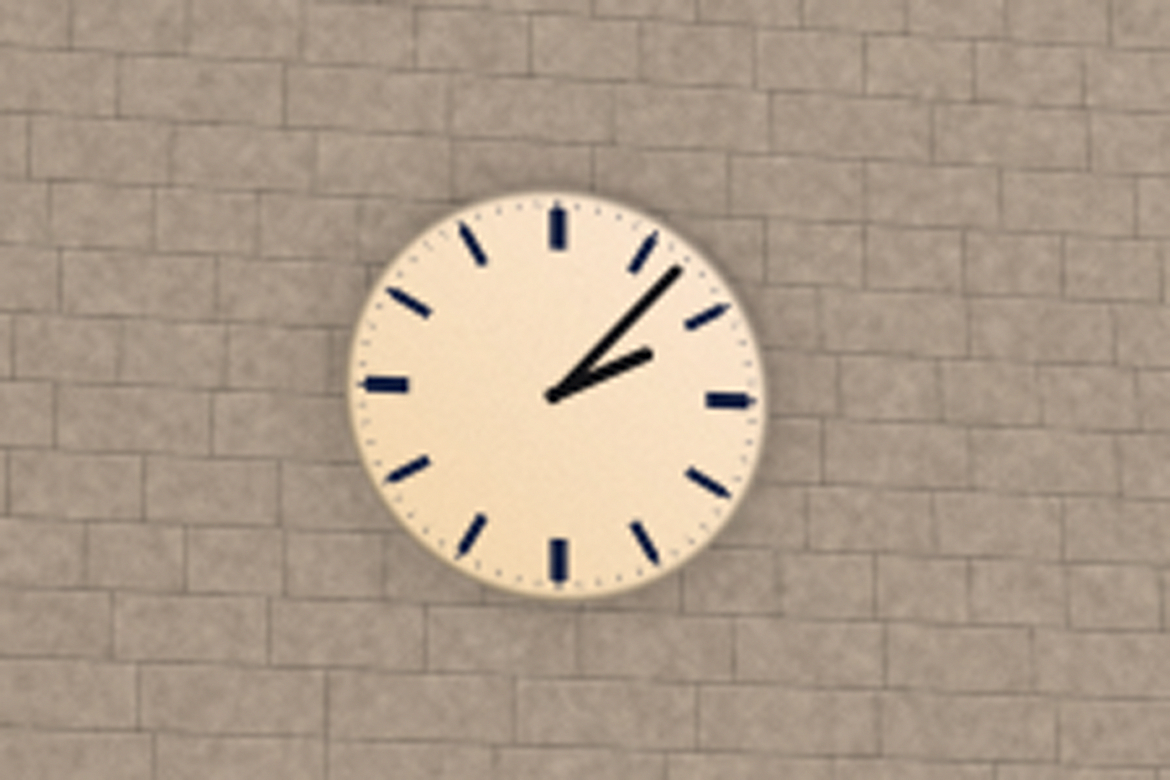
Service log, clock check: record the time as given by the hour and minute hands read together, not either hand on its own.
2:07
